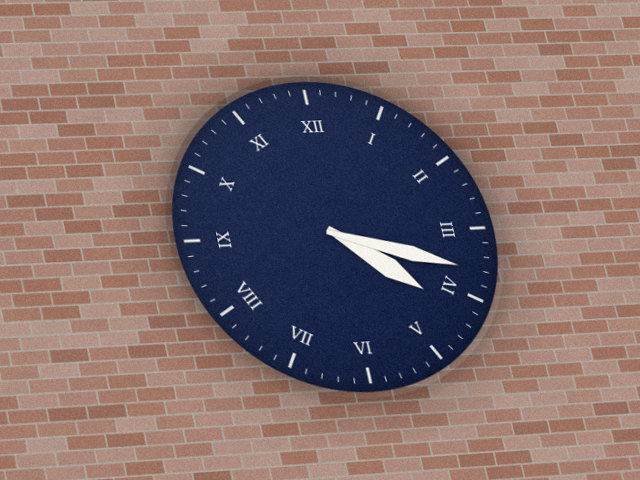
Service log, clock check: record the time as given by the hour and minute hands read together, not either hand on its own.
4:18
